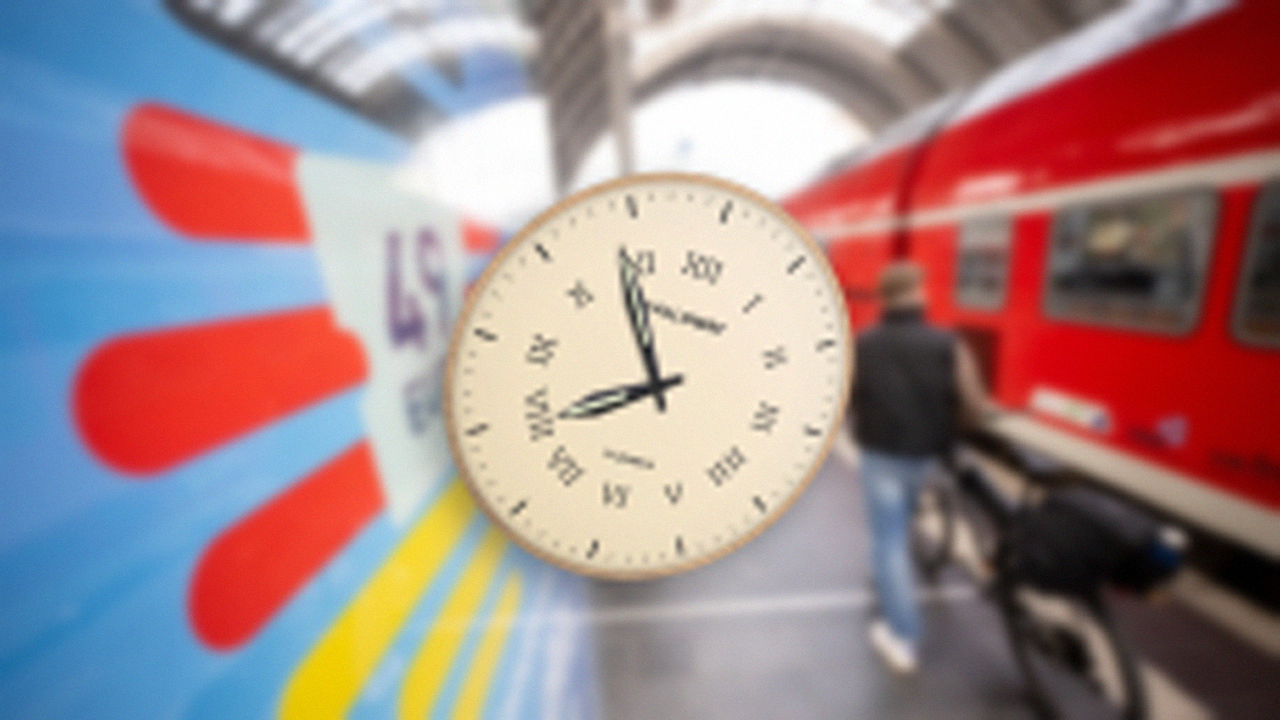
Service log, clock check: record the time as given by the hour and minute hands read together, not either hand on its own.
7:54
